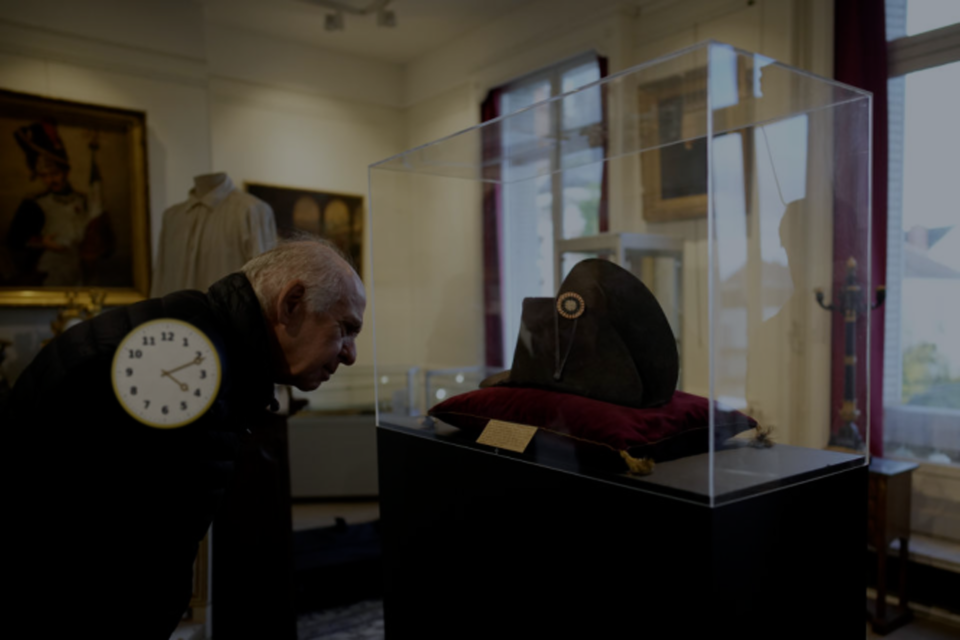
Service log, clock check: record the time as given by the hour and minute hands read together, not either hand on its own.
4:11
